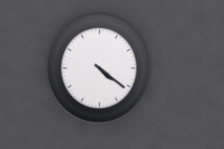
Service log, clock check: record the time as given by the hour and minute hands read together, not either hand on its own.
4:21
